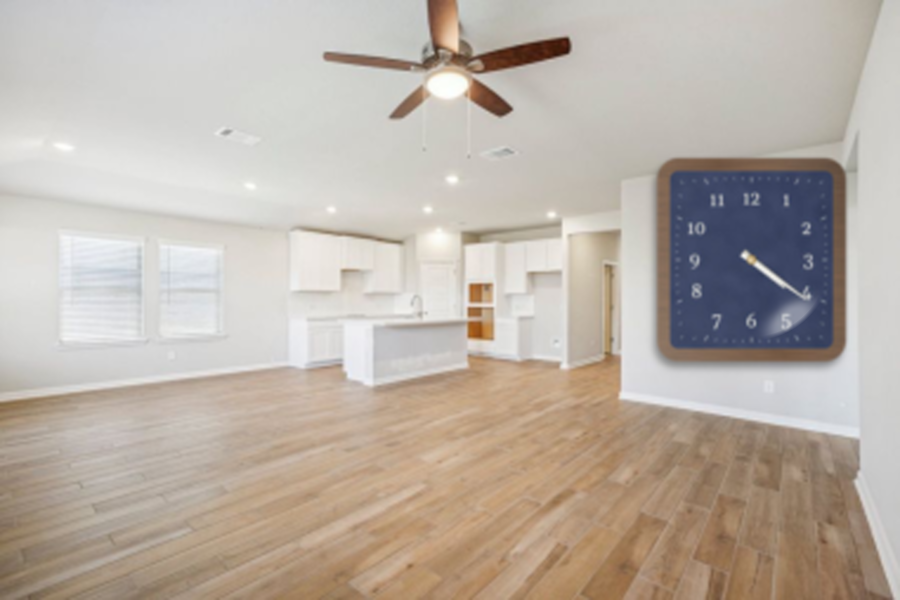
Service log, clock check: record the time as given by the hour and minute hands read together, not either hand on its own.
4:21
